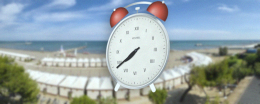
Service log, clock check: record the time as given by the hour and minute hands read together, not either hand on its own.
7:39
